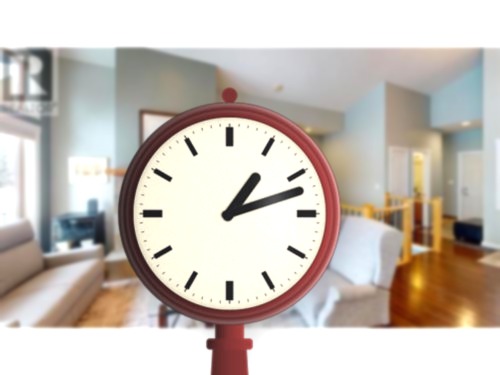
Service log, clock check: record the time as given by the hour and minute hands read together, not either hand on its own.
1:12
